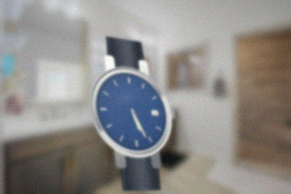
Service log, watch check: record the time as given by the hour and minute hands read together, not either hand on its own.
5:26
